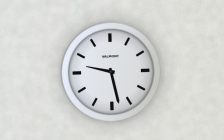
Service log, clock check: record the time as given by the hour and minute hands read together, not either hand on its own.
9:28
